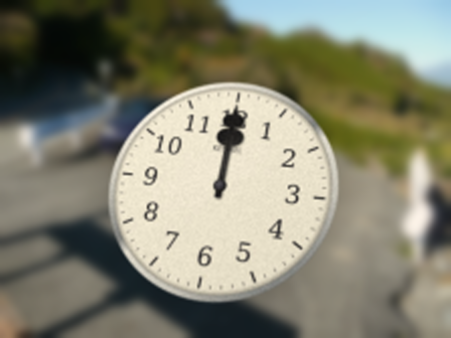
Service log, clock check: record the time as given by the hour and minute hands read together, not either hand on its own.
12:00
